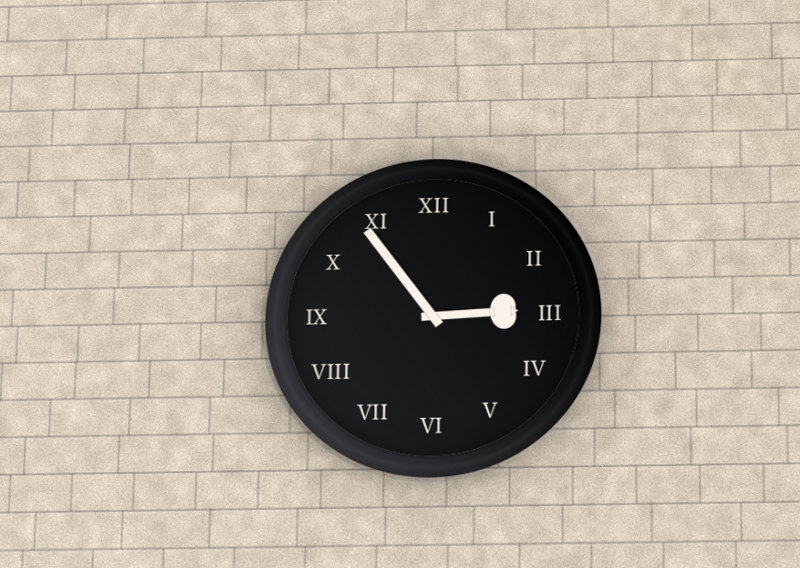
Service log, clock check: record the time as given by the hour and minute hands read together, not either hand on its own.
2:54
